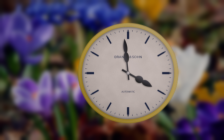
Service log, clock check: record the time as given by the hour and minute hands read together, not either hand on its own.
3:59
